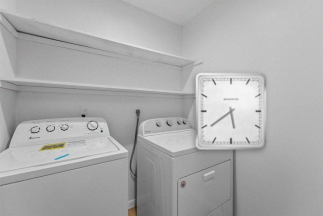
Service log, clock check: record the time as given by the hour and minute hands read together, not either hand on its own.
5:39
